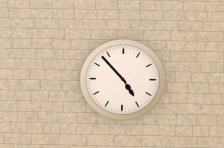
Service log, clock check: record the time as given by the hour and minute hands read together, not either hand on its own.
4:53
